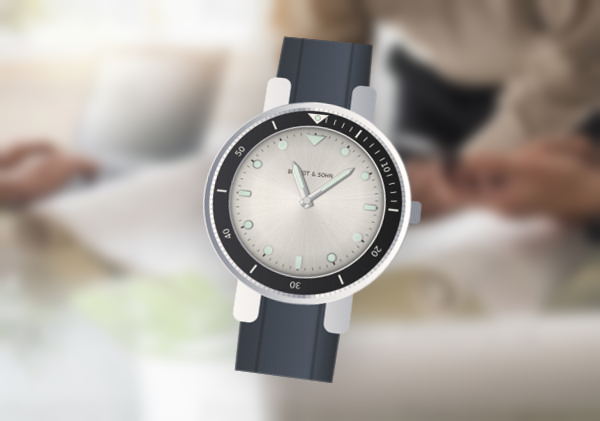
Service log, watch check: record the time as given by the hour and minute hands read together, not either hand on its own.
11:08
